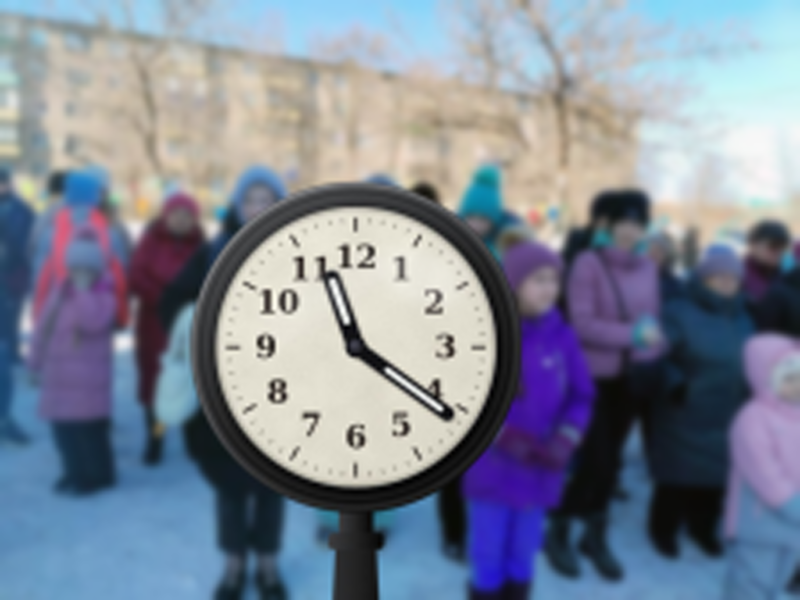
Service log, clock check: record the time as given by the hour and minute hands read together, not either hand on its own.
11:21
